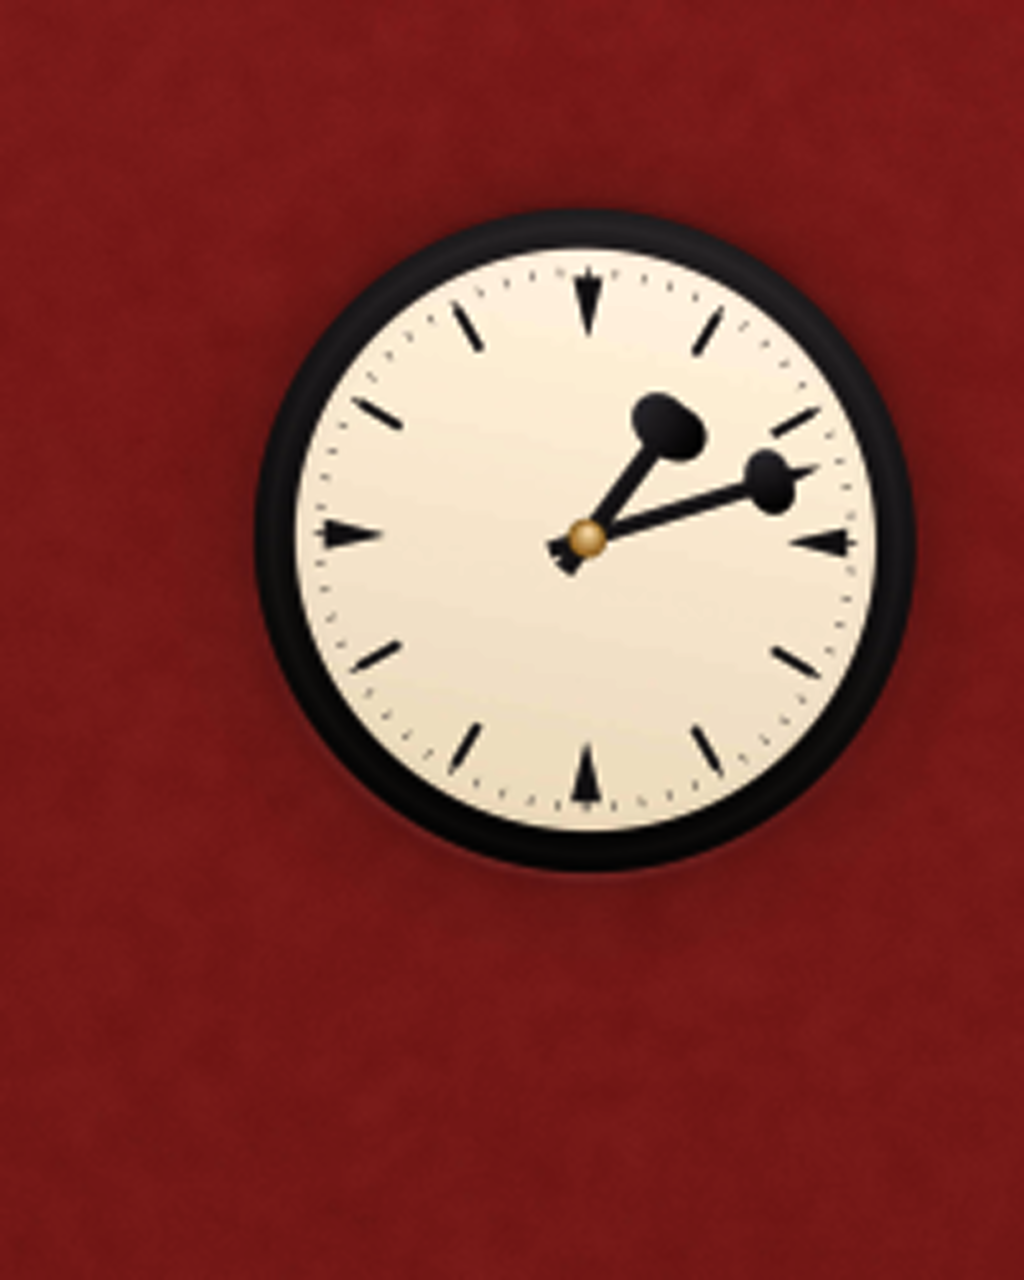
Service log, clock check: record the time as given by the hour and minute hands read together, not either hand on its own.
1:12
